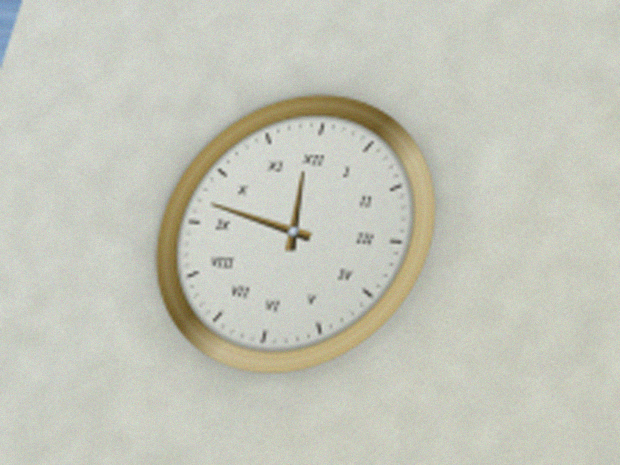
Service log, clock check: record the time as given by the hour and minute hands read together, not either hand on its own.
11:47
